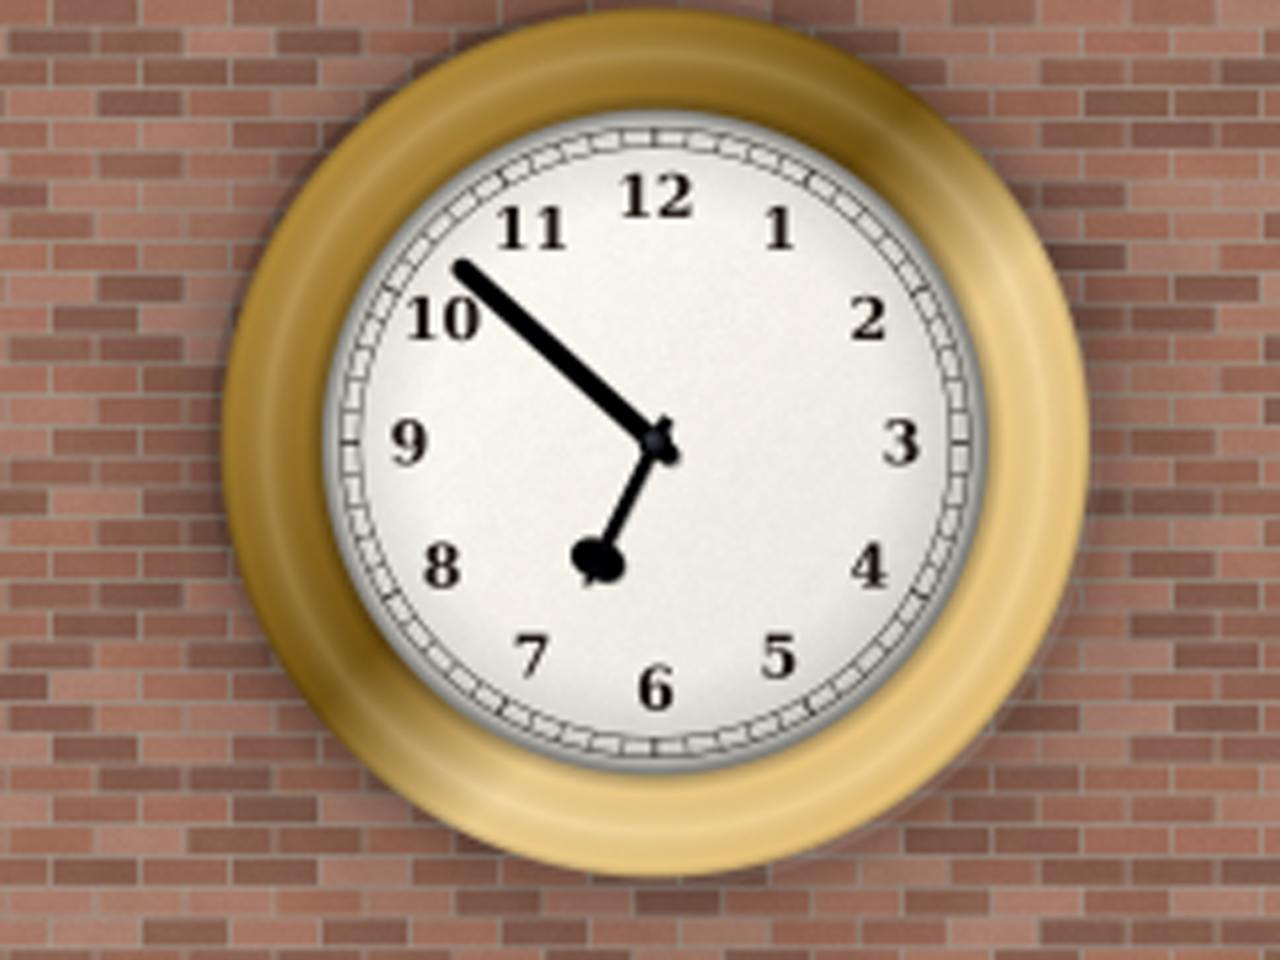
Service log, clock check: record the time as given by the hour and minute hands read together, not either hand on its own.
6:52
